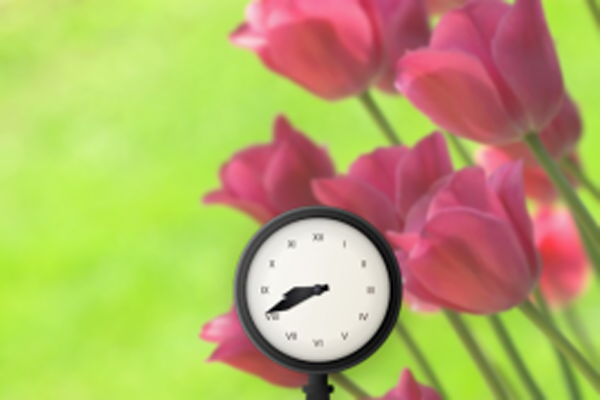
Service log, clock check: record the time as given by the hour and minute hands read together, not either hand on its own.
8:41
